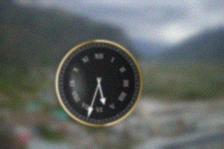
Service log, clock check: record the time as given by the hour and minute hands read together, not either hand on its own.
5:33
